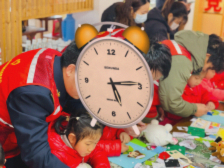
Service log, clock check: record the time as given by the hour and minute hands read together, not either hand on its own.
5:14
